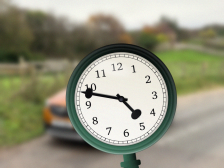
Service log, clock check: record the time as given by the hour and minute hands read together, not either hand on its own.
4:48
